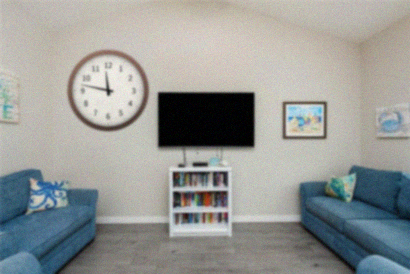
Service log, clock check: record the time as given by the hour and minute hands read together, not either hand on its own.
11:47
